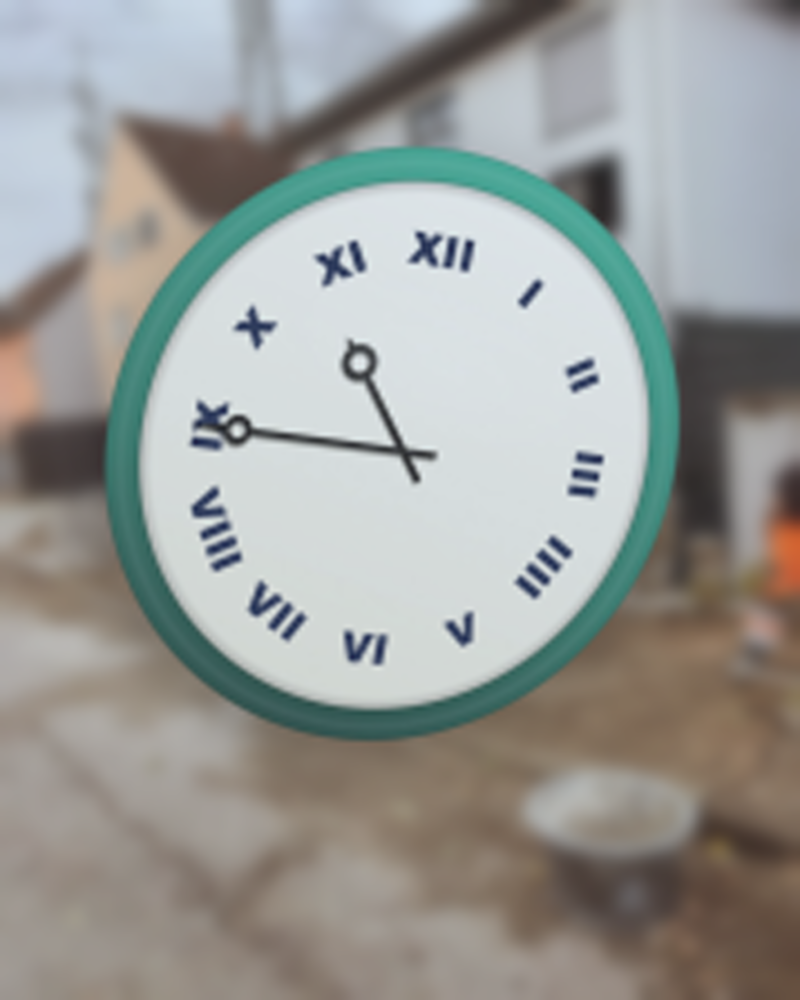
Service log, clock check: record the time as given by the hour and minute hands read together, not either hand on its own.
10:45
